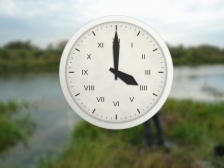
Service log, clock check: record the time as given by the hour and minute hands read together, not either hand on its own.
4:00
